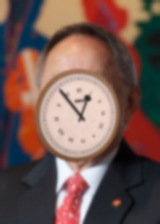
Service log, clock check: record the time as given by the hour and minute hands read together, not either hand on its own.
12:54
